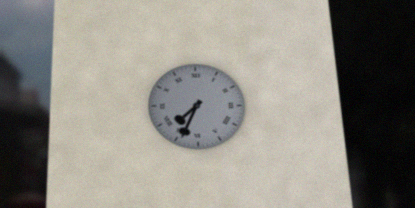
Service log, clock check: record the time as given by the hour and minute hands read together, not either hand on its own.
7:34
